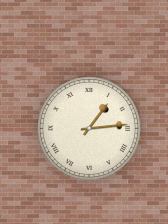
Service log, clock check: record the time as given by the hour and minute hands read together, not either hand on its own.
1:14
